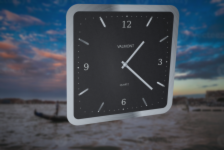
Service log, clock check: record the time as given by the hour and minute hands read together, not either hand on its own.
1:22
